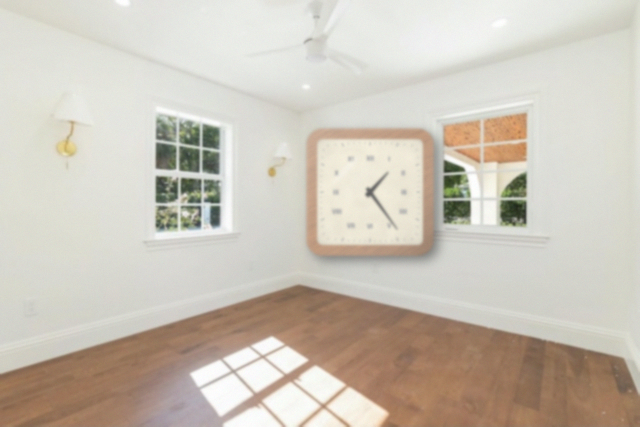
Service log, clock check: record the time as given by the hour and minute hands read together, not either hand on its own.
1:24
